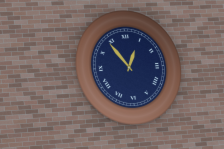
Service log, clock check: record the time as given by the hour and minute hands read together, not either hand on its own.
12:54
